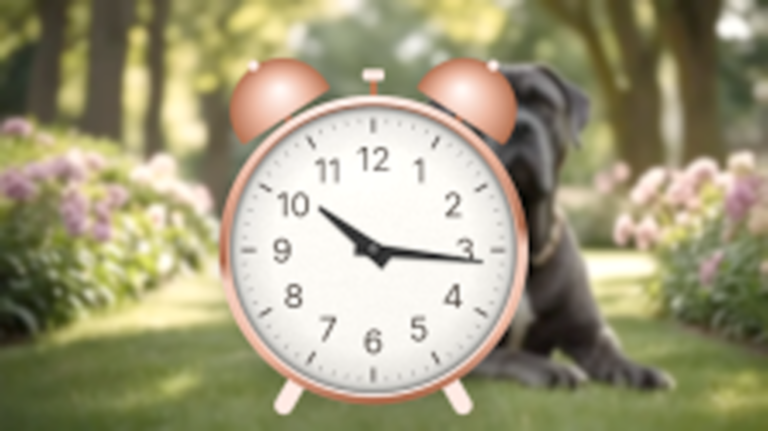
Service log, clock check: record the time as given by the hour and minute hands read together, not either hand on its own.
10:16
